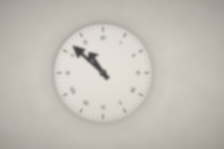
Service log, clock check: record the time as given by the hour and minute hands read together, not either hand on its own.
10:52
